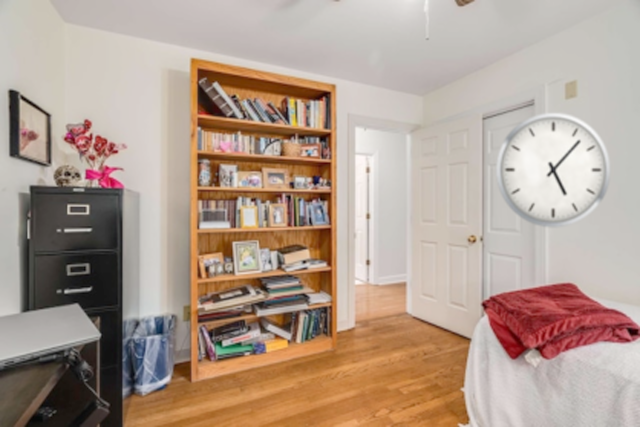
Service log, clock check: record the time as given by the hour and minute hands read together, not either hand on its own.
5:07
